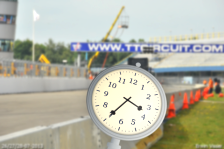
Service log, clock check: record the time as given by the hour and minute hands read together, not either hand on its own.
3:35
